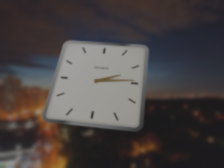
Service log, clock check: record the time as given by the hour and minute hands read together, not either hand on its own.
2:14
